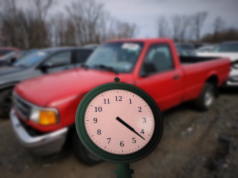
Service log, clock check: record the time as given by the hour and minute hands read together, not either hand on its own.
4:22
